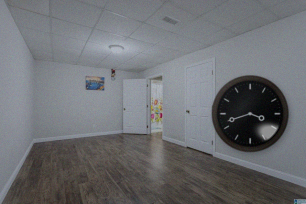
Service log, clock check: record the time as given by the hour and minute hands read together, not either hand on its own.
3:42
